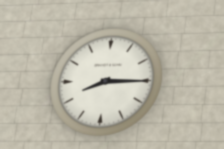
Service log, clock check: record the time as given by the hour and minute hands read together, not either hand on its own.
8:15
